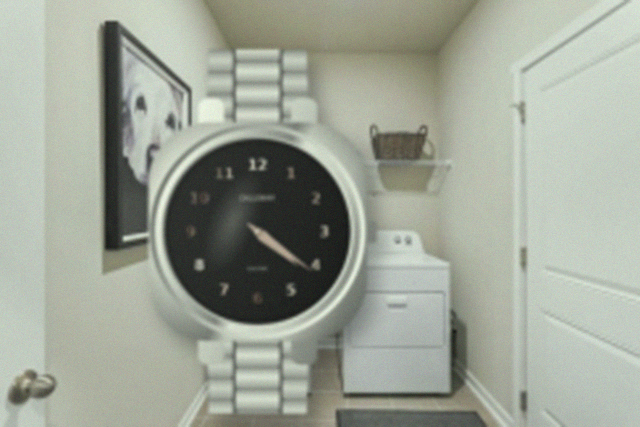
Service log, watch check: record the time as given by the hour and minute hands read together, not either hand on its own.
4:21
